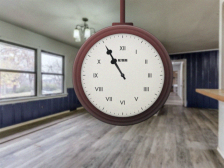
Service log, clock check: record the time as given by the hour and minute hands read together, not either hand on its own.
10:55
